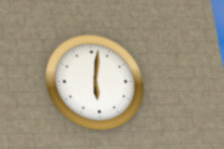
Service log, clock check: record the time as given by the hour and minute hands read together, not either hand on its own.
6:02
